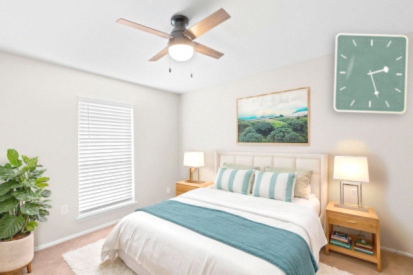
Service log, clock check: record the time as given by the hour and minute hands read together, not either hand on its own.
2:27
